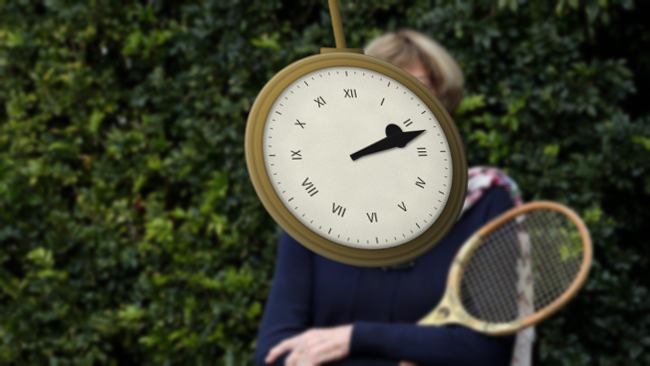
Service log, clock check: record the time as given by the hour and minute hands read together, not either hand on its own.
2:12
